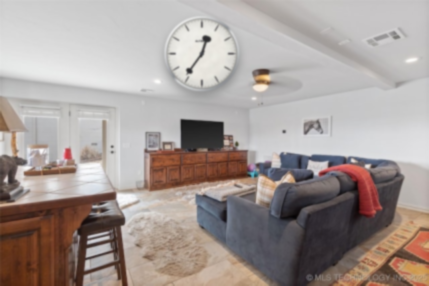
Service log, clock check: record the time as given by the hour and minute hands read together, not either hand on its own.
12:36
